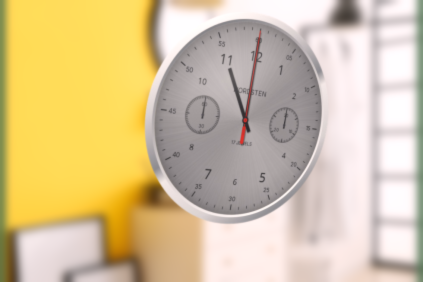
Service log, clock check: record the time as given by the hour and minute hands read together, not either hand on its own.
11:00
